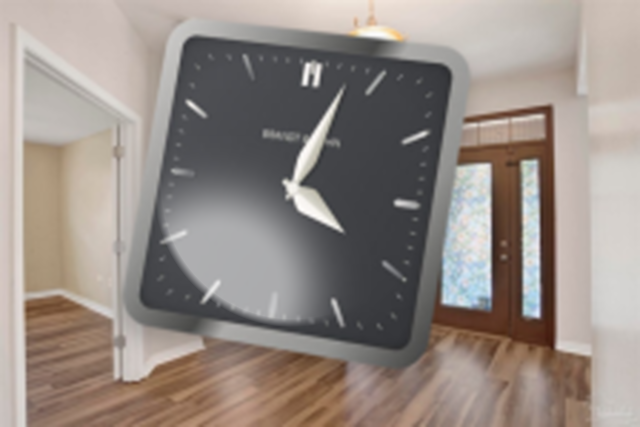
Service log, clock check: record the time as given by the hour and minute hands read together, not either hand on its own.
4:03
